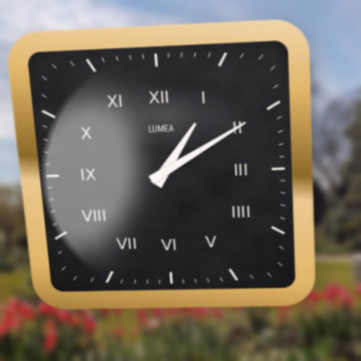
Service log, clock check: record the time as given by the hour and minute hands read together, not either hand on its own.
1:10
